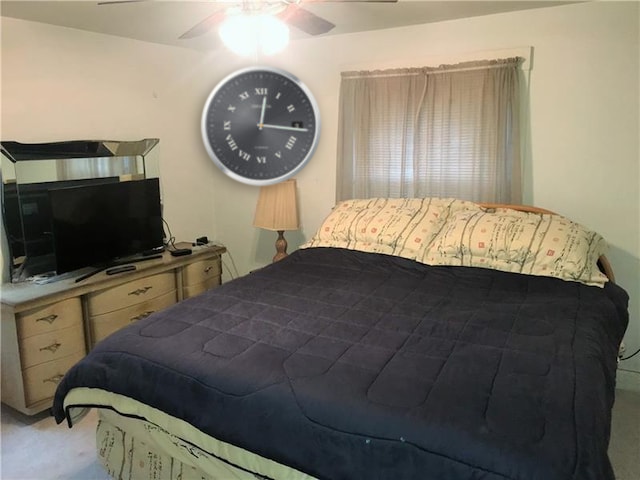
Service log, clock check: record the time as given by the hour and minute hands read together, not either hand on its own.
12:16
